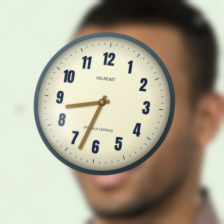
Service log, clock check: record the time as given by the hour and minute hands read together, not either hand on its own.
8:33
